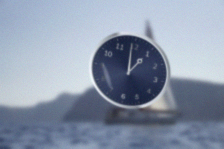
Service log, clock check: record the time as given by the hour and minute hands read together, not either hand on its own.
12:59
